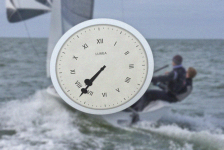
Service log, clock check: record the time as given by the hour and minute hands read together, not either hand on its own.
7:37
